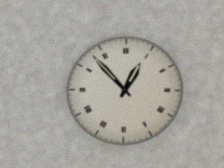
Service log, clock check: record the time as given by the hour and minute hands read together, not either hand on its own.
12:53
